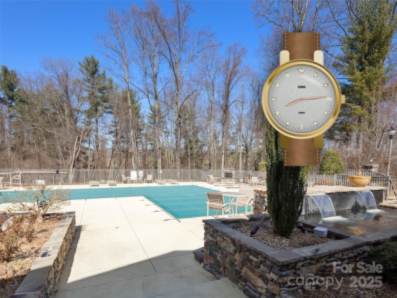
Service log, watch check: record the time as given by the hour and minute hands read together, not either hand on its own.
8:14
